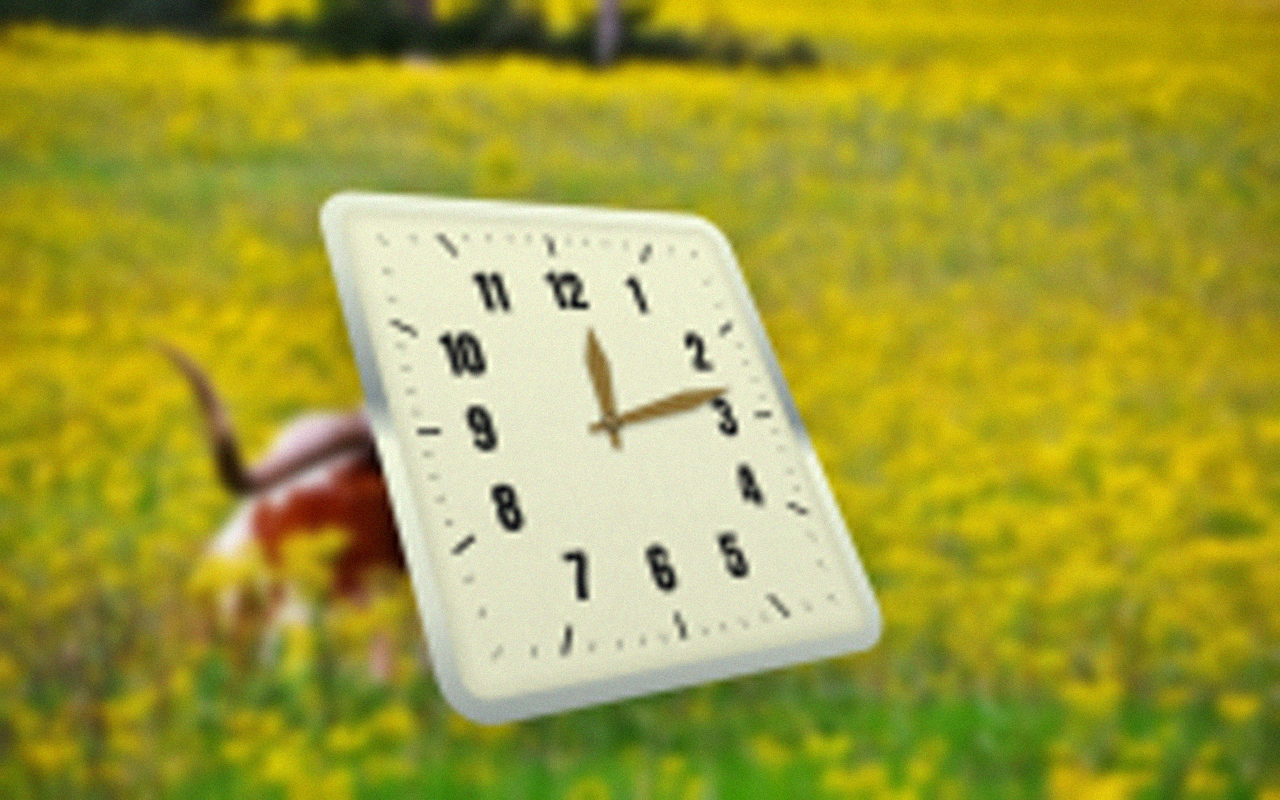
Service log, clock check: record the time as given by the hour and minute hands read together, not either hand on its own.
12:13
